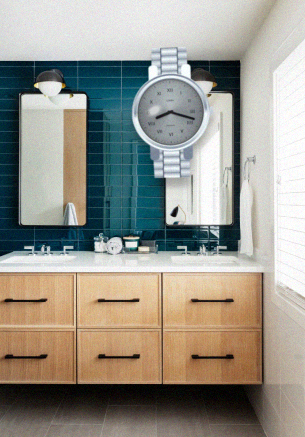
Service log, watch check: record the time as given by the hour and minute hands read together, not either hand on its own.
8:18
